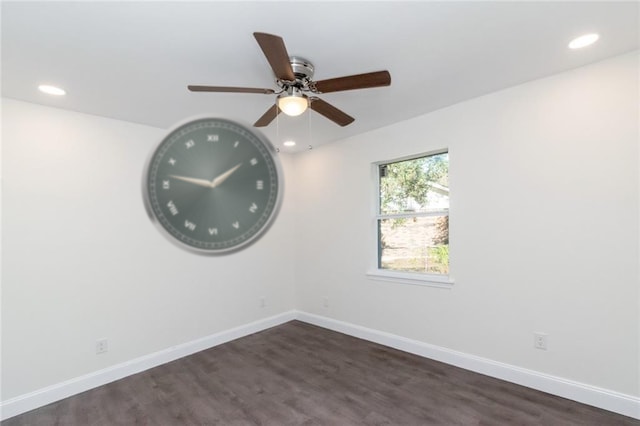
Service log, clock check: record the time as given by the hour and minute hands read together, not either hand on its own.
1:47
